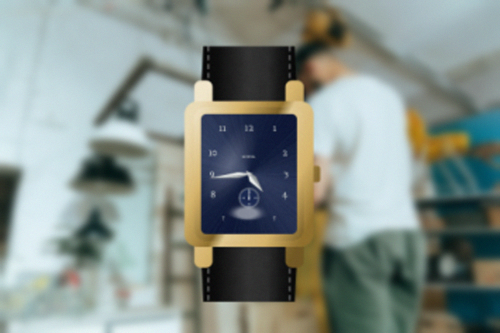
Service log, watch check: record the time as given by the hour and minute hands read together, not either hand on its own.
4:44
